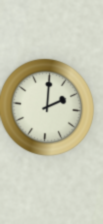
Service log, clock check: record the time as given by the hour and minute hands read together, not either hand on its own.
2:00
